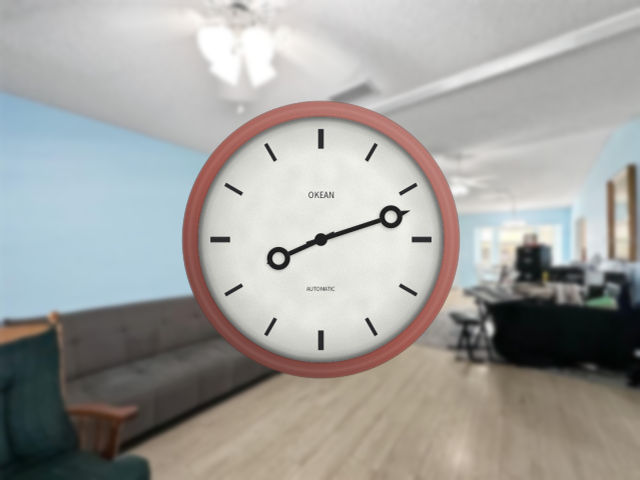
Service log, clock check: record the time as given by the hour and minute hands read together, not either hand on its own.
8:12
